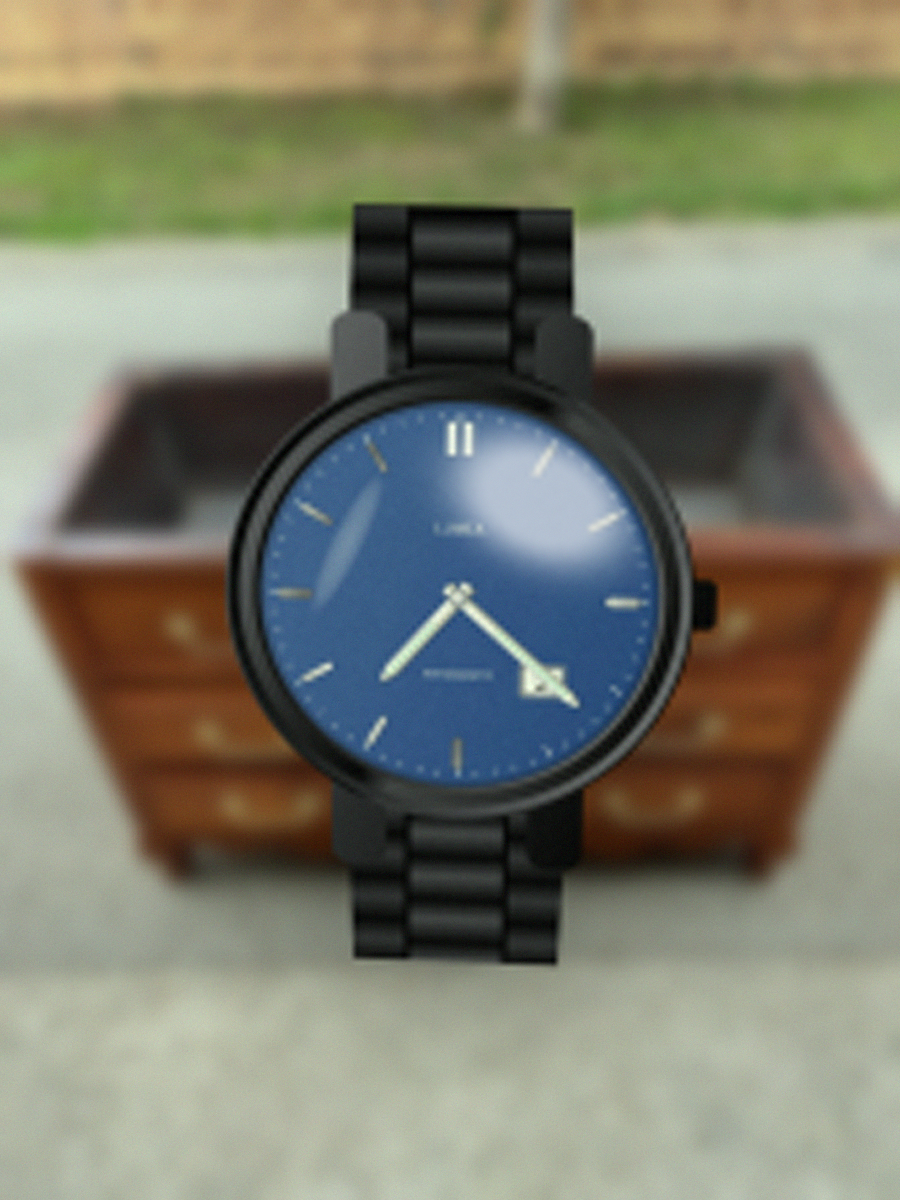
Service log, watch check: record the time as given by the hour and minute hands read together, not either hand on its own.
7:22
